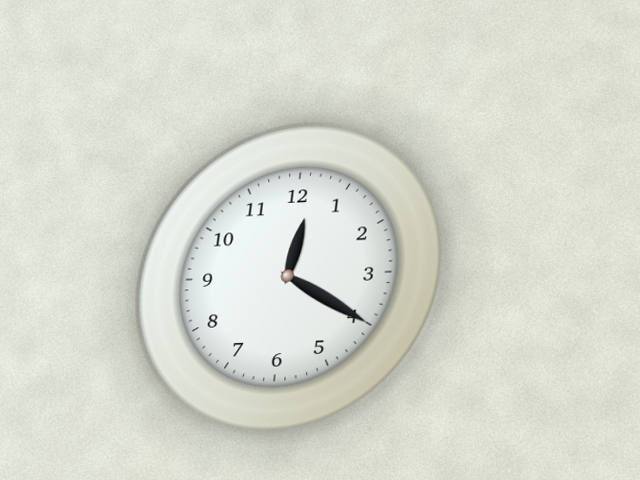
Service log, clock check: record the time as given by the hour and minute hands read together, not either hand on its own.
12:20
